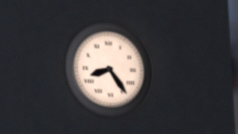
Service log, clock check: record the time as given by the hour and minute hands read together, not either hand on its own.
8:24
